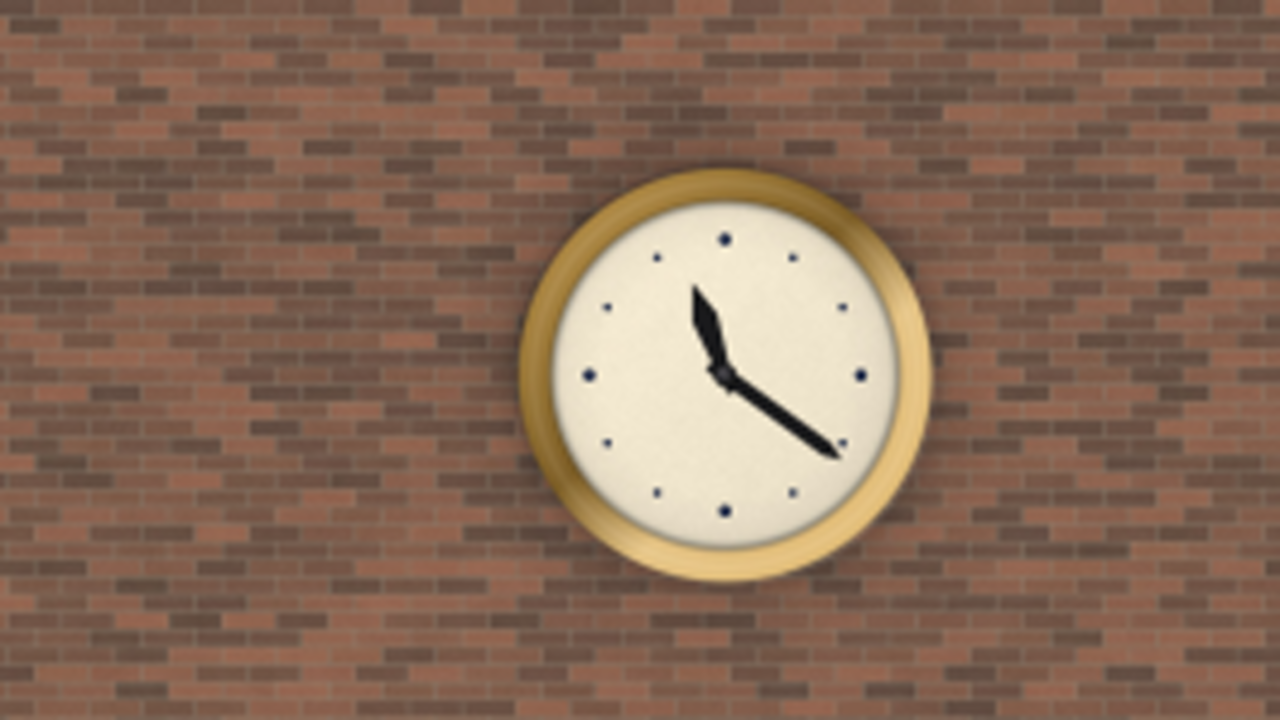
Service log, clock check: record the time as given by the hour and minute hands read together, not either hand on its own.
11:21
